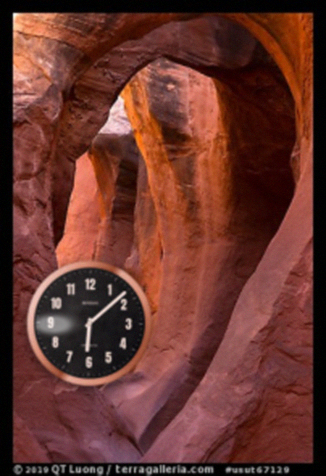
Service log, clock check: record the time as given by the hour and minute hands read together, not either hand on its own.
6:08
